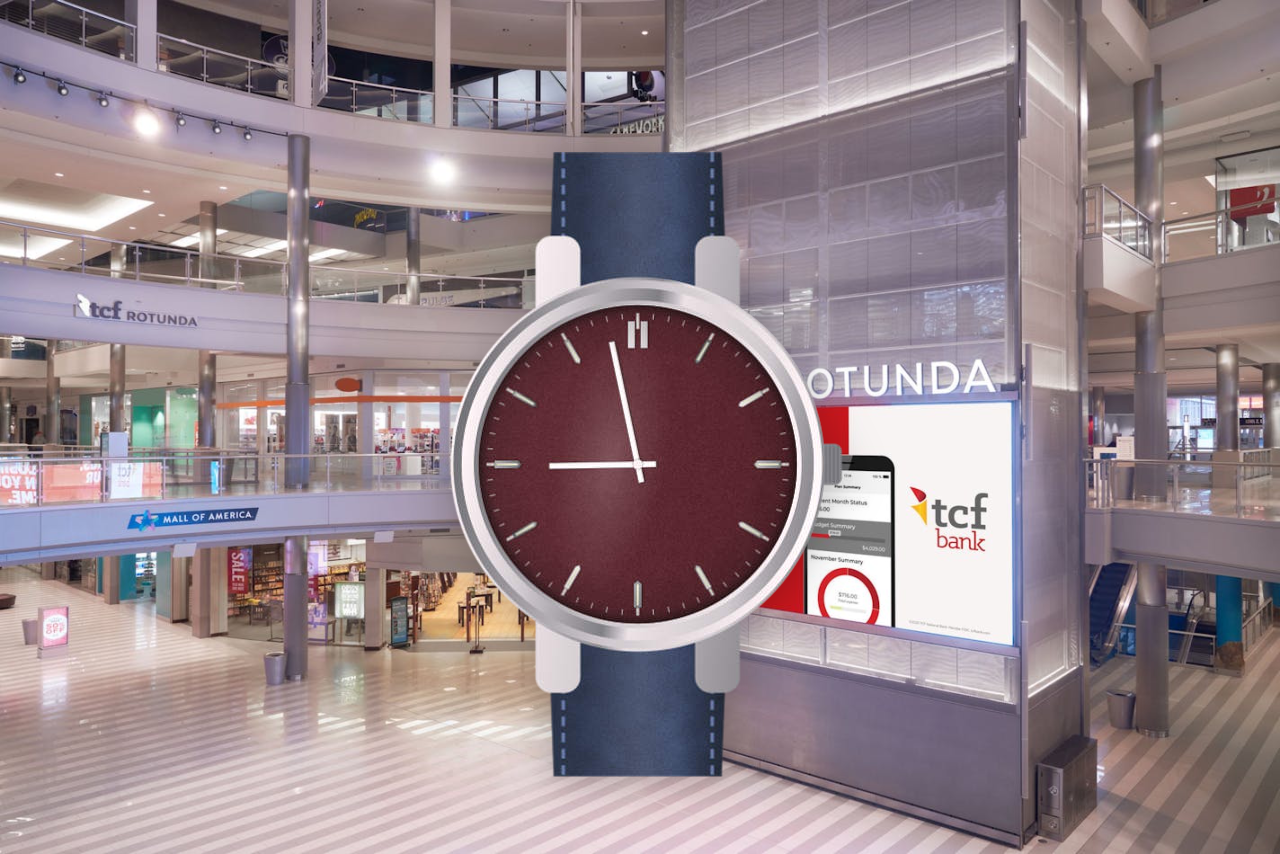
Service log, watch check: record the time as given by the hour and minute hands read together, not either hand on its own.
8:58
